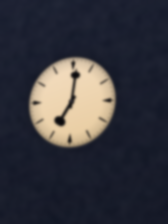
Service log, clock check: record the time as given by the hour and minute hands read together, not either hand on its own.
7:01
